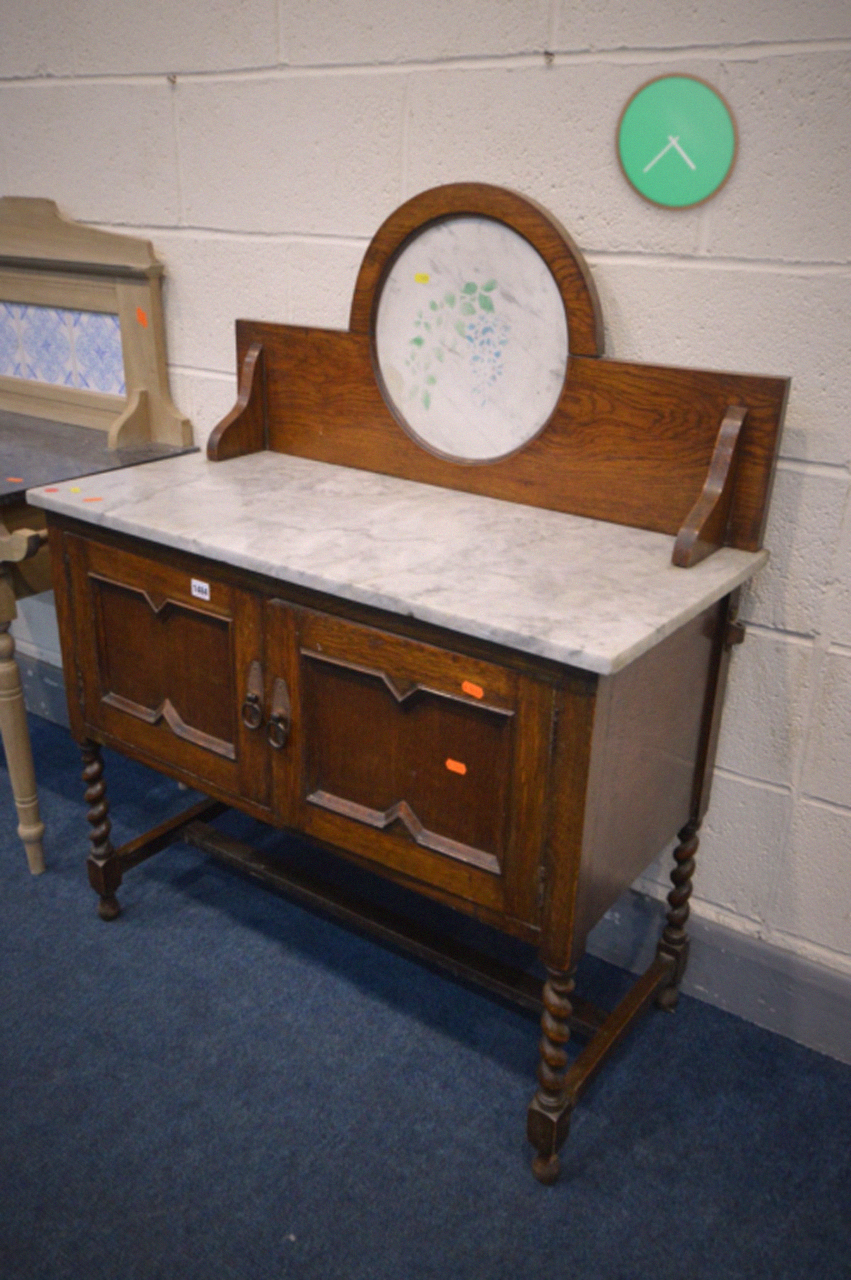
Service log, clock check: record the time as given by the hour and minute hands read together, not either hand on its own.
4:38
